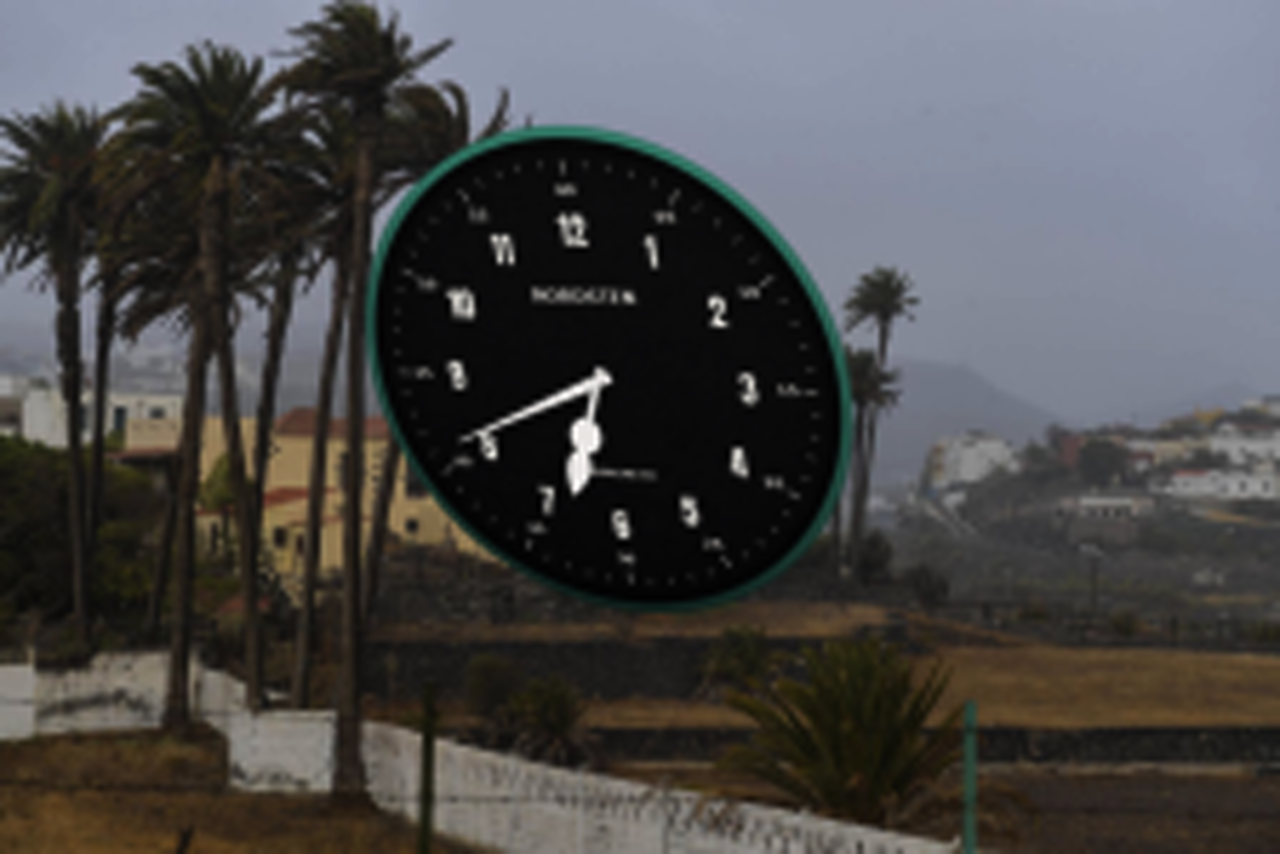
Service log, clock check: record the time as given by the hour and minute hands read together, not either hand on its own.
6:41
